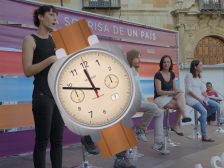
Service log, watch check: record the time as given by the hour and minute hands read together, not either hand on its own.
11:49
